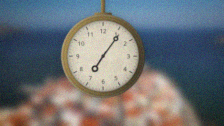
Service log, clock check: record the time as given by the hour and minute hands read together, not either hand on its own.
7:06
